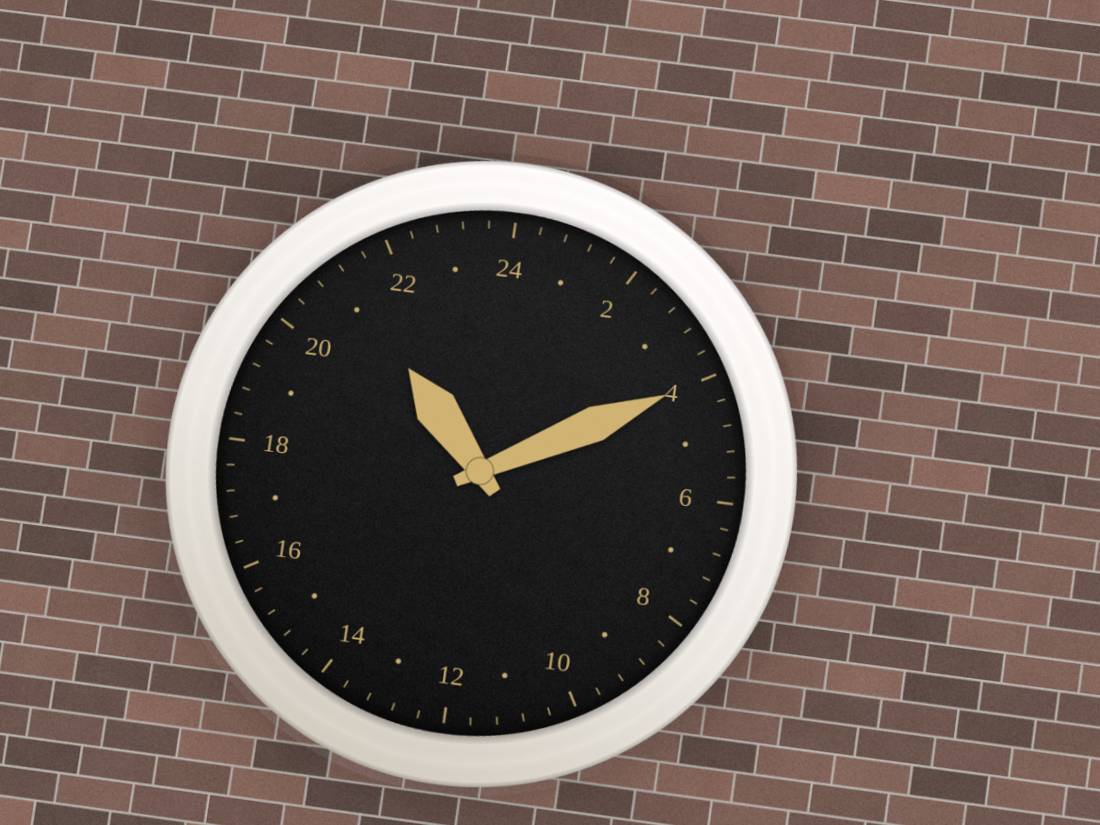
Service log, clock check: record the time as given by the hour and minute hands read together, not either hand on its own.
21:10
